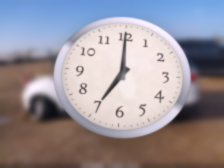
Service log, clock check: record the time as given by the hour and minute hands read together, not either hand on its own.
7:00
